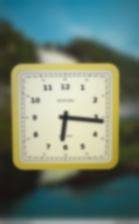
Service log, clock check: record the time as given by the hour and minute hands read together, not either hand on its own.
6:16
